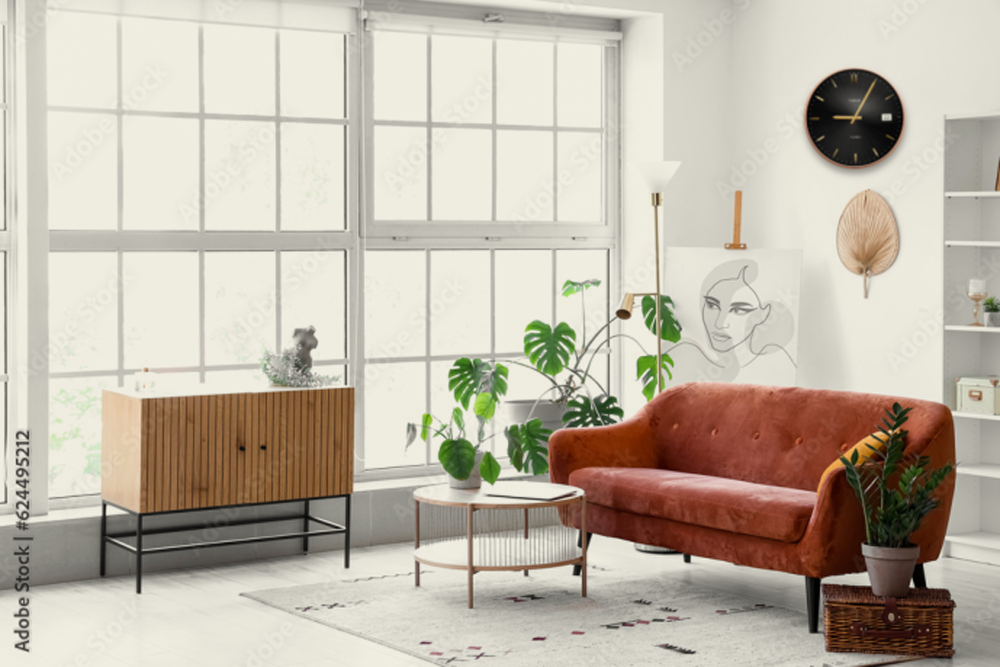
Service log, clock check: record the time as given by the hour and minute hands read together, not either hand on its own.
9:05
